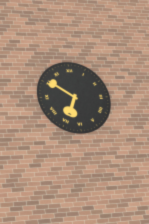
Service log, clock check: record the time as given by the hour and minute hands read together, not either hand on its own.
6:51
